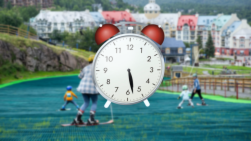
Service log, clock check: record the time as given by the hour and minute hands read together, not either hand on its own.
5:28
